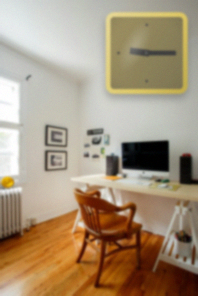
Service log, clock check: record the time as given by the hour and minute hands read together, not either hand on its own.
9:15
